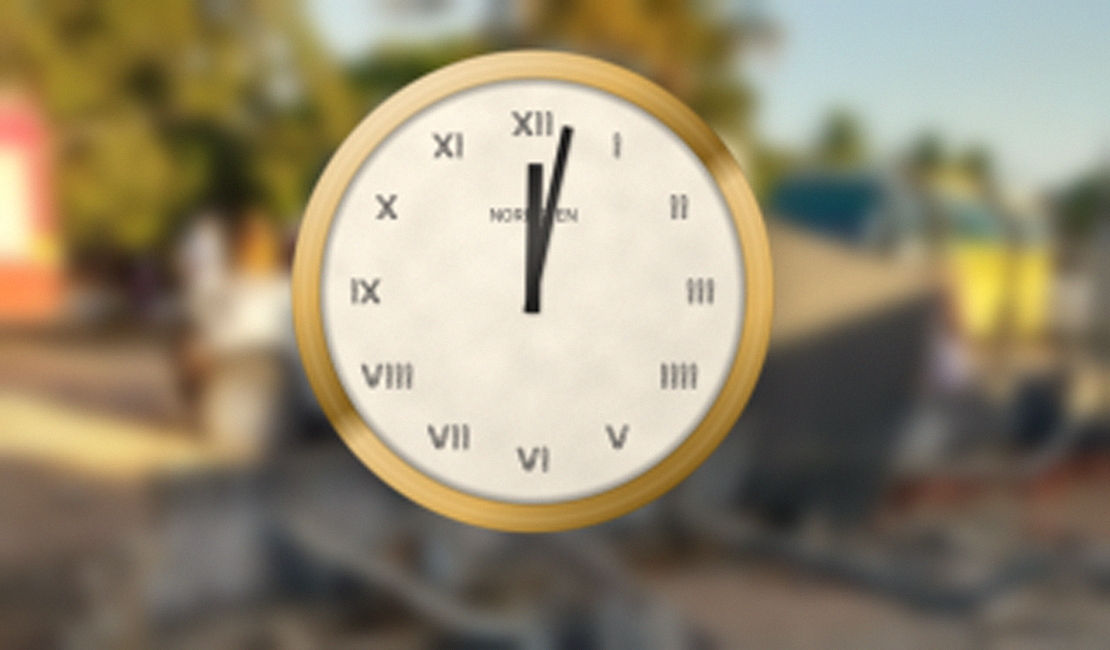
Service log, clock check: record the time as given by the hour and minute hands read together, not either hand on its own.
12:02
